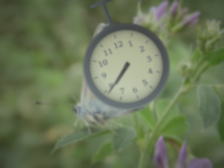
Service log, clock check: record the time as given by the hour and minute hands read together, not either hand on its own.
7:39
